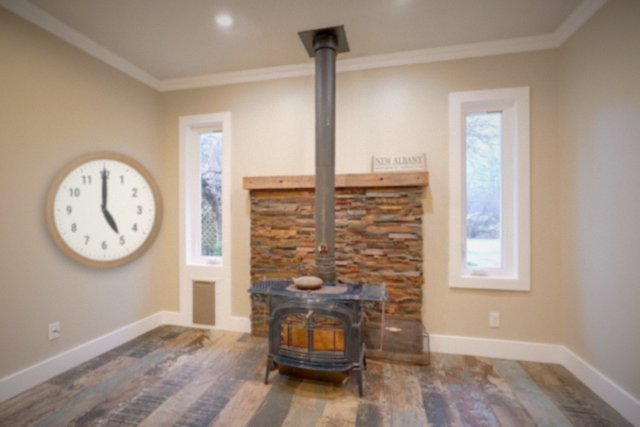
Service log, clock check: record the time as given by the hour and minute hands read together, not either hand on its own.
5:00
